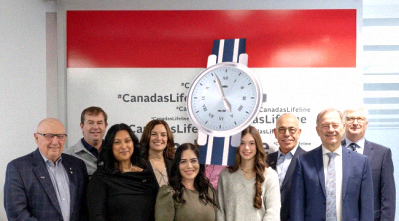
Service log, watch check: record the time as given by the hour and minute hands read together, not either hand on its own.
4:56
